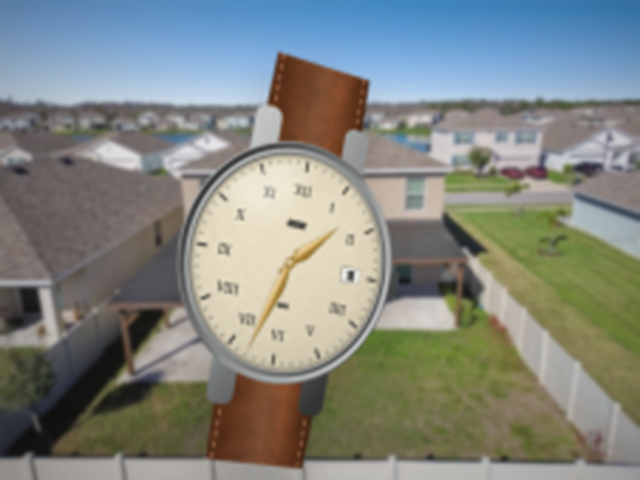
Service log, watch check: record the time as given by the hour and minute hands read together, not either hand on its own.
1:33
